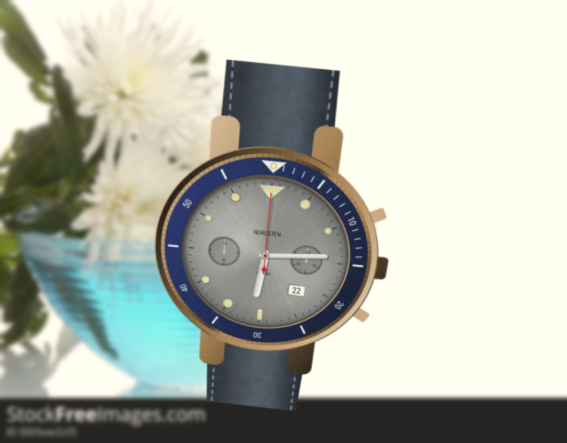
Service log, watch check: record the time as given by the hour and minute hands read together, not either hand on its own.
6:14
